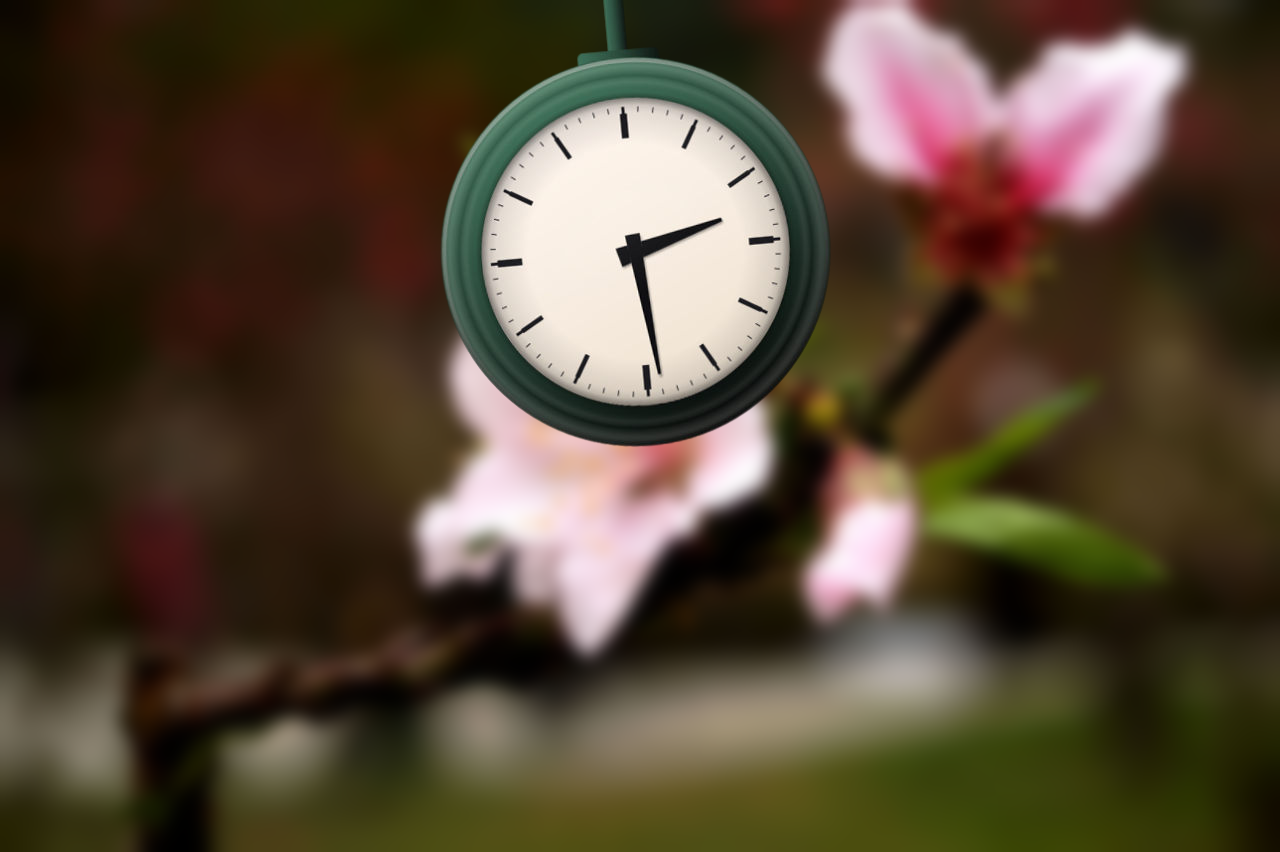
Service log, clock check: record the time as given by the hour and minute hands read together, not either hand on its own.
2:29
